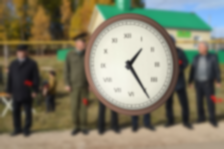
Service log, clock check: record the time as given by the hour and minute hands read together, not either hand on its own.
1:25
